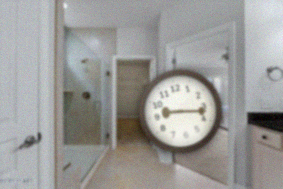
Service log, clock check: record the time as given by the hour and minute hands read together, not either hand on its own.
9:17
